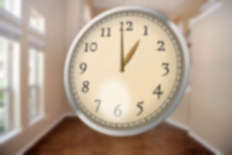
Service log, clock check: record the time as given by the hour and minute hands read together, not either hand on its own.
12:59
